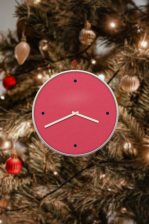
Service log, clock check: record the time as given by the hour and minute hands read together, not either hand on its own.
3:41
